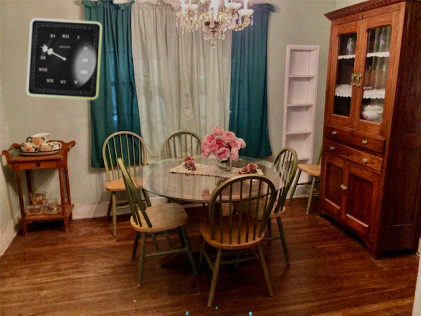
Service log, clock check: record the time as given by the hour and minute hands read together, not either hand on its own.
9:49
